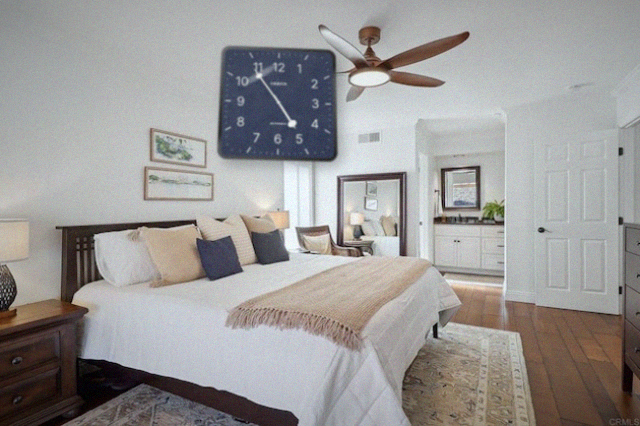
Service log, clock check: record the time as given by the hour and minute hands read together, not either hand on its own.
4:54
